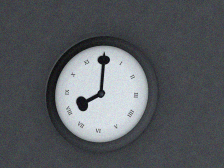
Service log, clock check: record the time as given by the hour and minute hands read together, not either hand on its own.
8:00
